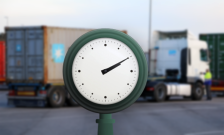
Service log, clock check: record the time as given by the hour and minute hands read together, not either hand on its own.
2:10
